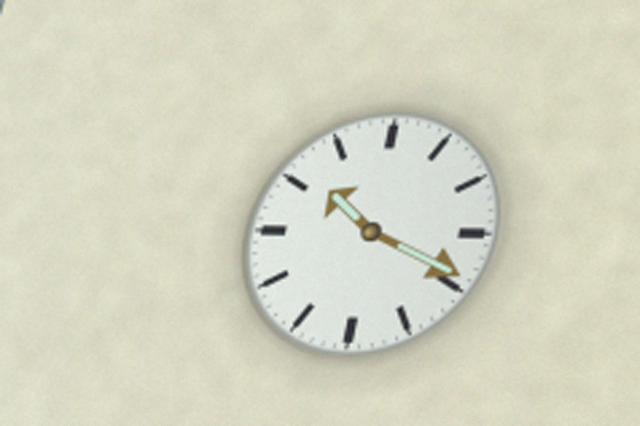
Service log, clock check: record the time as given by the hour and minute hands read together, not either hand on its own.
10:19
